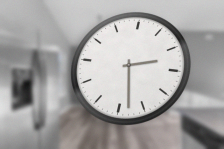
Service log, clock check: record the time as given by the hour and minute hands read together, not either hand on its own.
2:28
